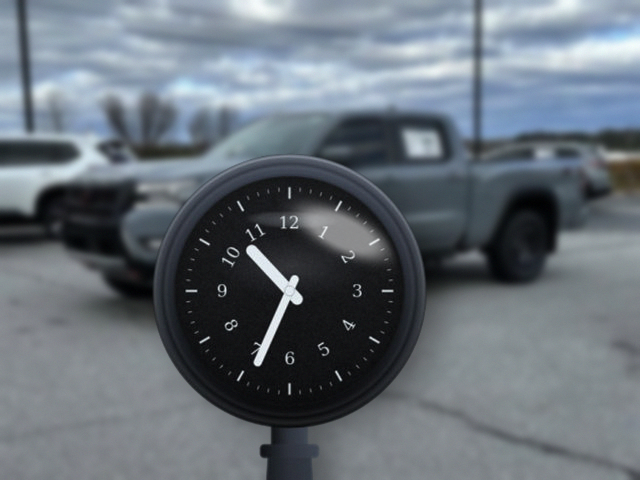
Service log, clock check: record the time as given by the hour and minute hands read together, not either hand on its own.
10:34
